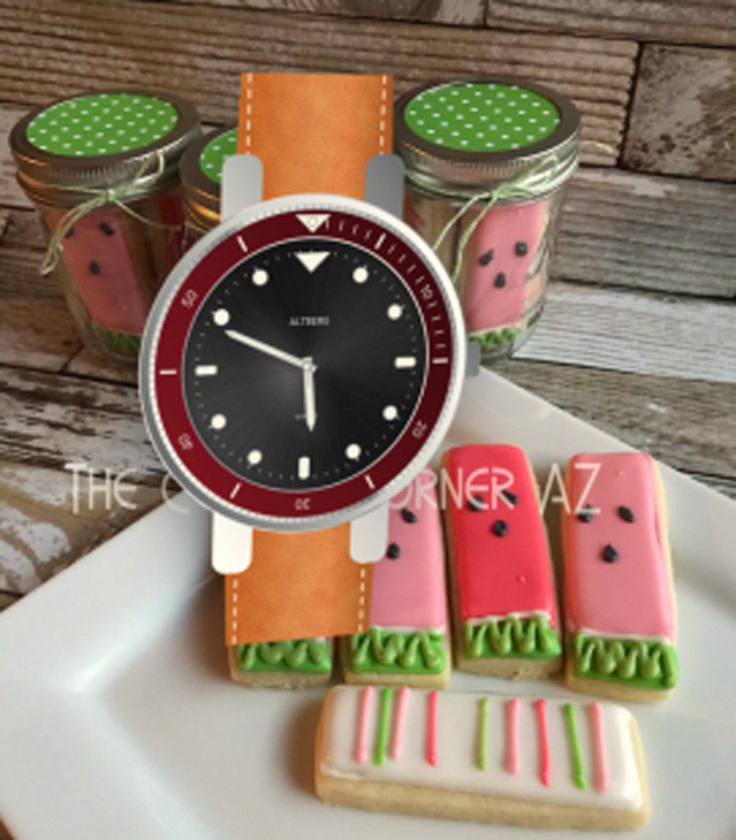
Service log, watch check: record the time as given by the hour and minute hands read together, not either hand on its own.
5:49
